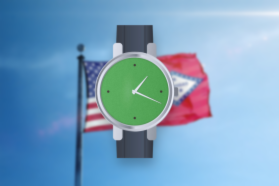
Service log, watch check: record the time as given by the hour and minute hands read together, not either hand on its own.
1:19
